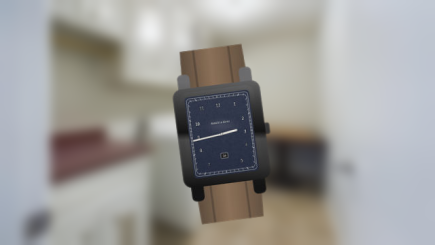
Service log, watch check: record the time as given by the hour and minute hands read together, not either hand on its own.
2:44
